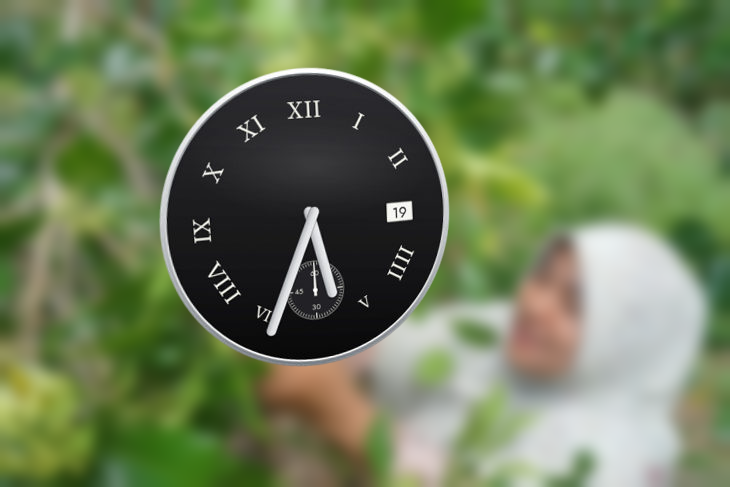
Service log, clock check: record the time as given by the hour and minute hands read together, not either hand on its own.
5:34
